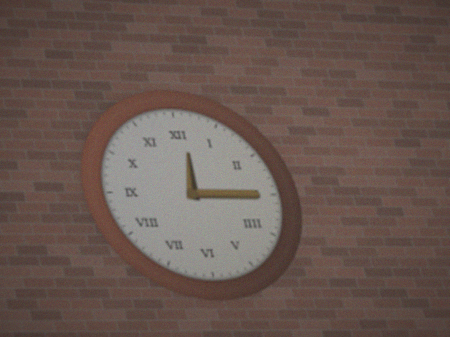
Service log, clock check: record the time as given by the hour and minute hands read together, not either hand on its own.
12:15
